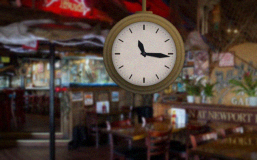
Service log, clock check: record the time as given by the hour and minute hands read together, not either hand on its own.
11:16
